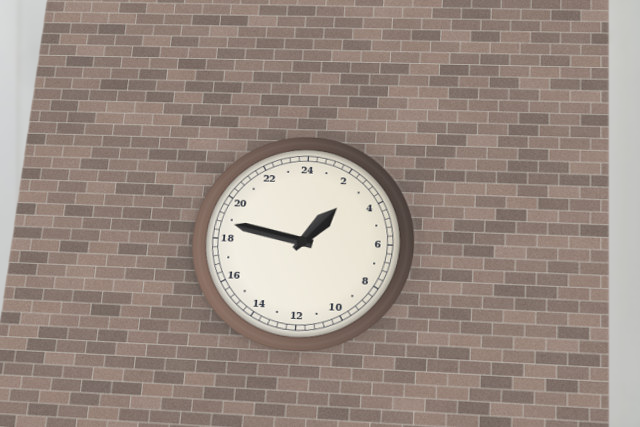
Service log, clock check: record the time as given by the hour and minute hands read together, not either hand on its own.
2:47
